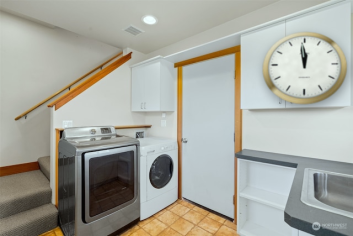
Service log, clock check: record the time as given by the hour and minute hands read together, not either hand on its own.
11:59
